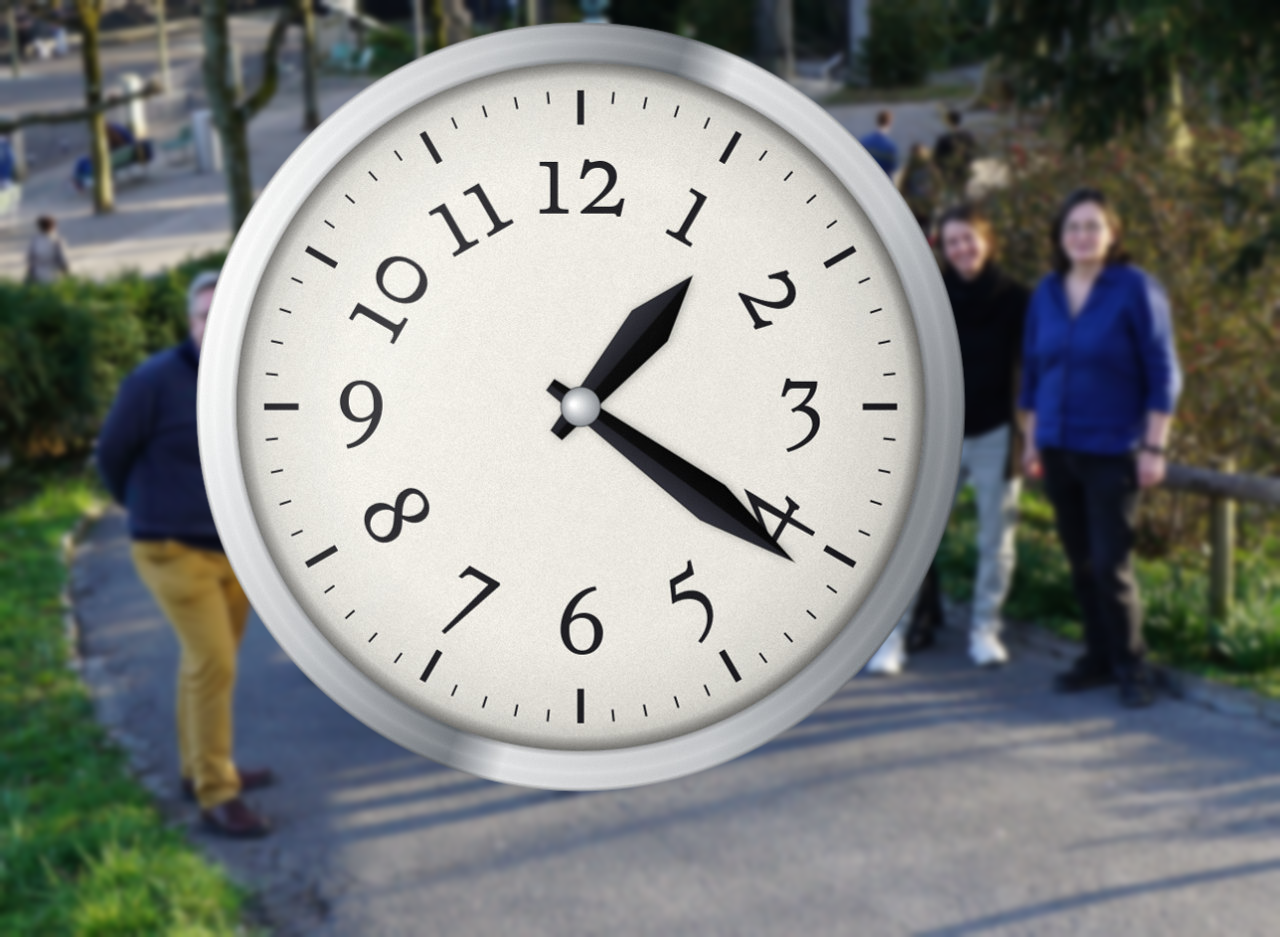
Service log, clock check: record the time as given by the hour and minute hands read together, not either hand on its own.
1:21
